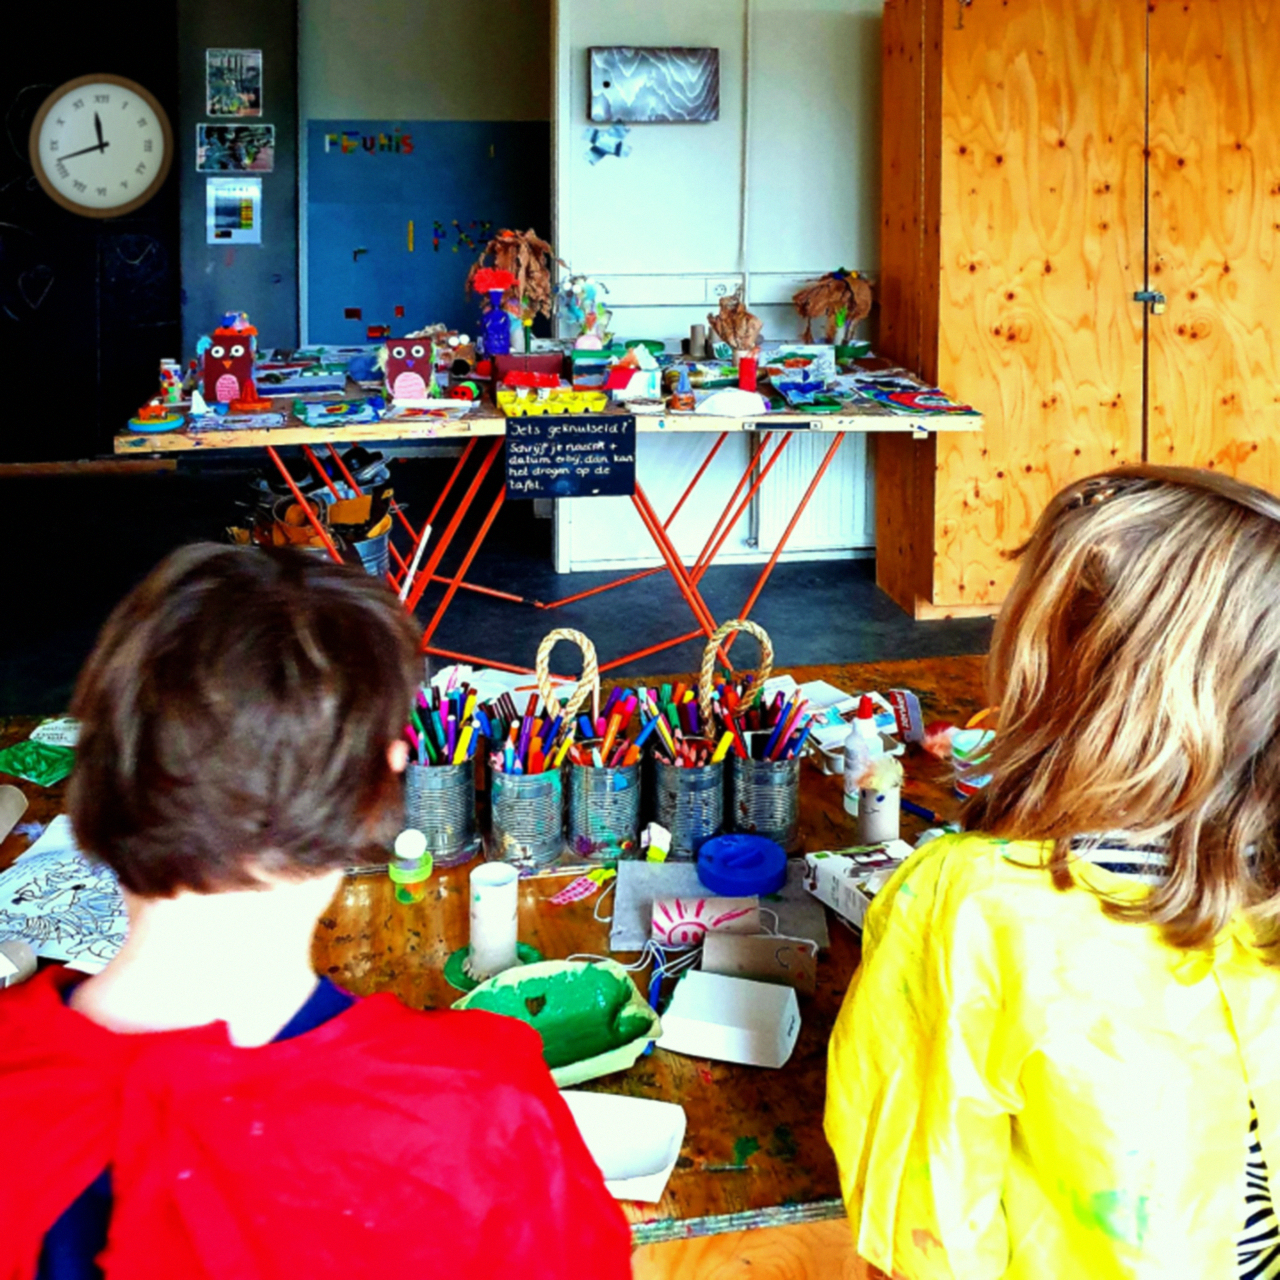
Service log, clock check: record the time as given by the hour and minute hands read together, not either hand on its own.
11:42
